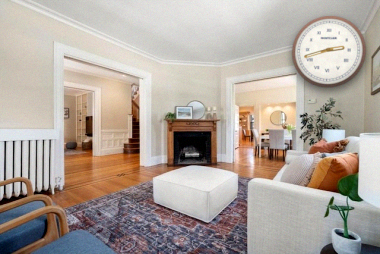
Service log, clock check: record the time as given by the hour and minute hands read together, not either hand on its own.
2:42
